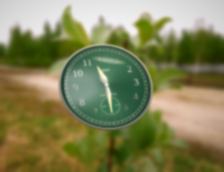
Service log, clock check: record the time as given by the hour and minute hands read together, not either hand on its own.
11:30
